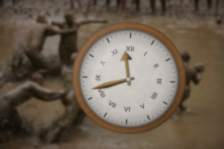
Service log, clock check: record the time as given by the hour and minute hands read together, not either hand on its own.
11:42
